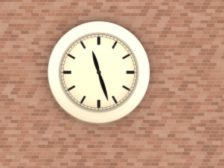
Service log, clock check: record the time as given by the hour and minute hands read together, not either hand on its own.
11:27
